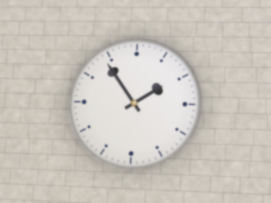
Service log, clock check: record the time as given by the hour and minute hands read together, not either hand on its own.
1:54
